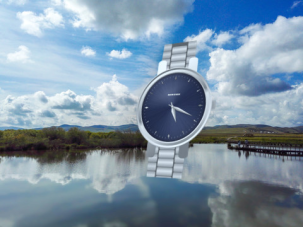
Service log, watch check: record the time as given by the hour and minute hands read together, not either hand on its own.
5:19
